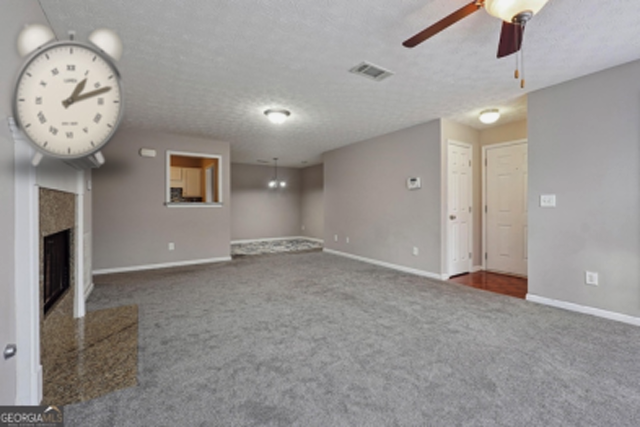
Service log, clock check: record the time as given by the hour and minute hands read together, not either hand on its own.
1:12
